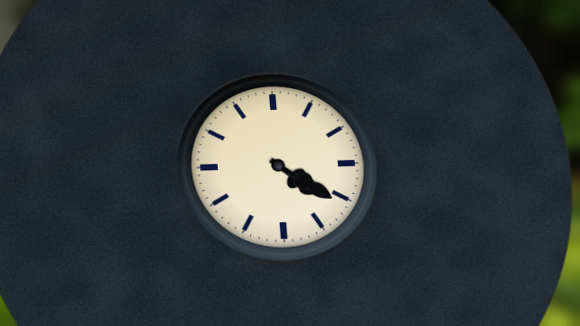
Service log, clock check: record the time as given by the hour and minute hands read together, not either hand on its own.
4:21
